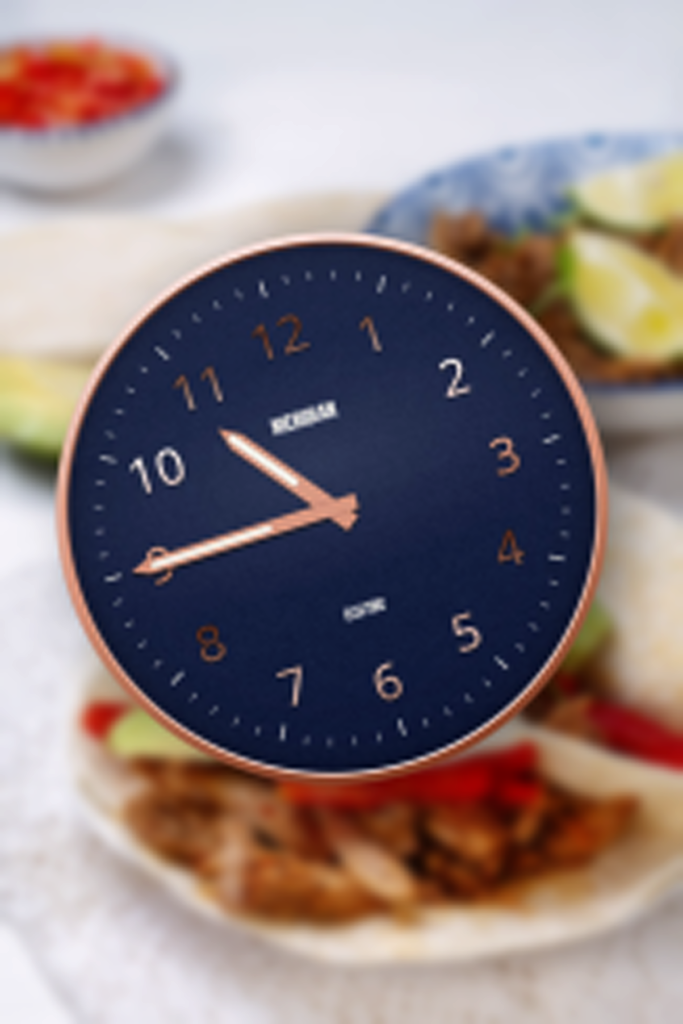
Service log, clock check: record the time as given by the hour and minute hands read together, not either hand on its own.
10:45
